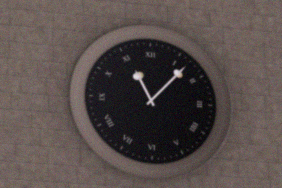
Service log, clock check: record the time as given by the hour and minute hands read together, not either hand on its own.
11:07
